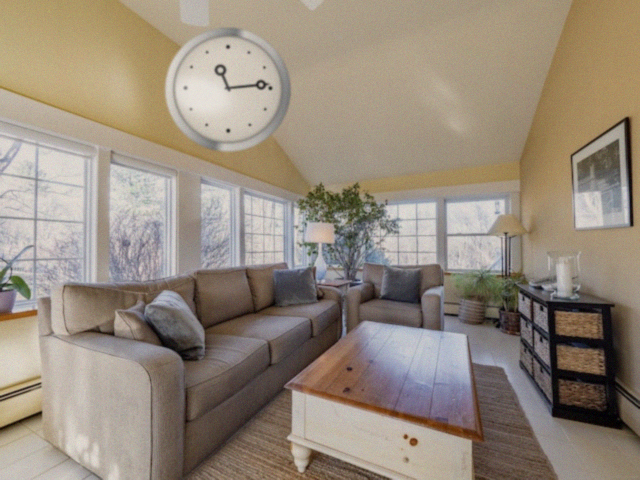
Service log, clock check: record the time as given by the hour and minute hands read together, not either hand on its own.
11:14
